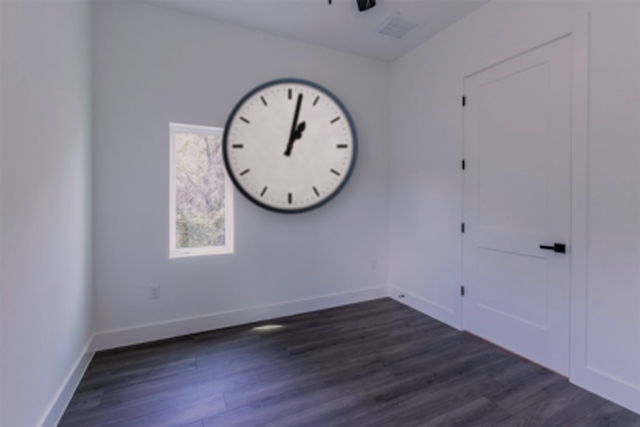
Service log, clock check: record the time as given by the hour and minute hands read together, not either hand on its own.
1:02
